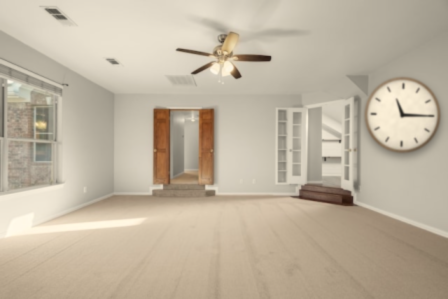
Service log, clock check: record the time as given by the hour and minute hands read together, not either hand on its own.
11:15
